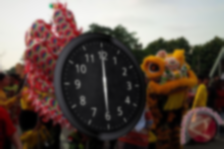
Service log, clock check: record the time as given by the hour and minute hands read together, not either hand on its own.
6:00
